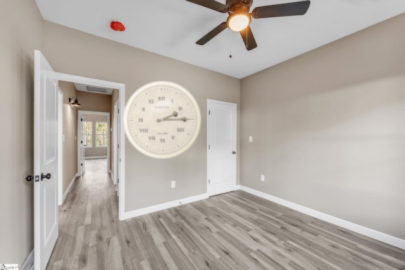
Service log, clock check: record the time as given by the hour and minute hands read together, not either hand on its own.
2:15
